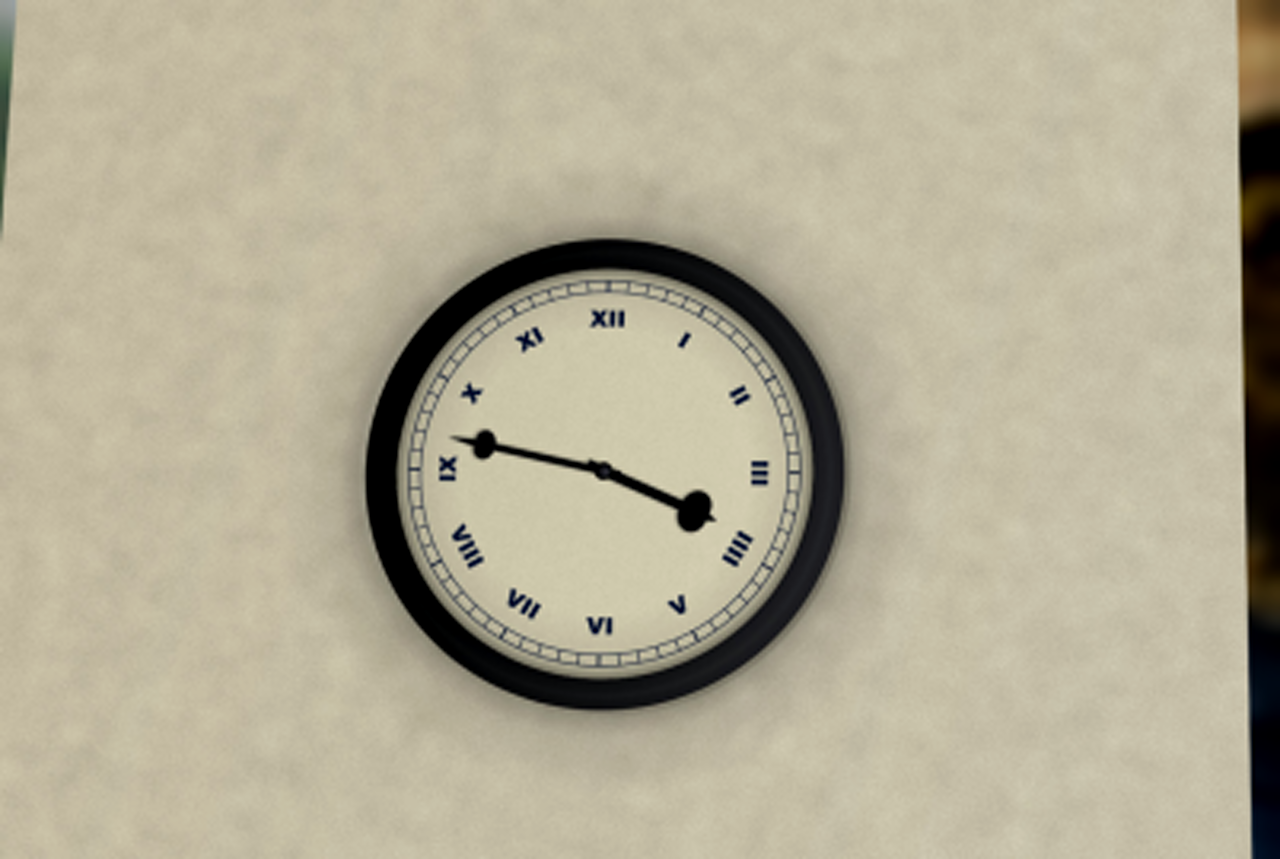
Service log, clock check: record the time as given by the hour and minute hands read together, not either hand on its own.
3:47
